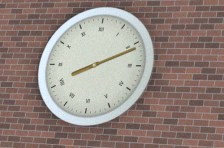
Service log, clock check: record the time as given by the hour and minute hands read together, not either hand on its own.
8:11
